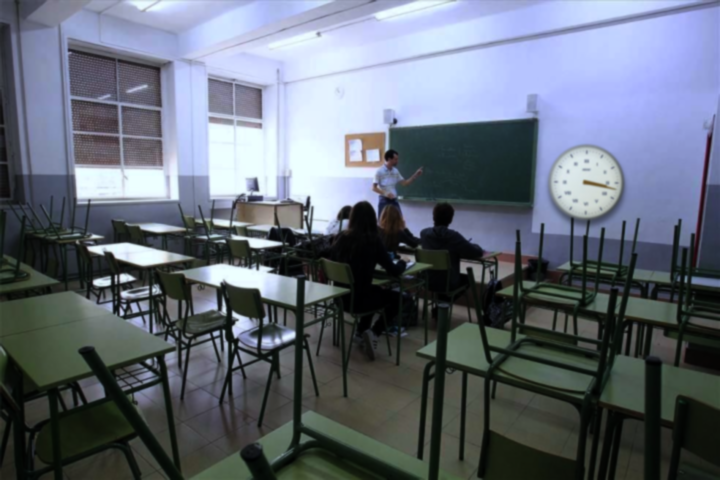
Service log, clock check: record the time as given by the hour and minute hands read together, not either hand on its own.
3:17
